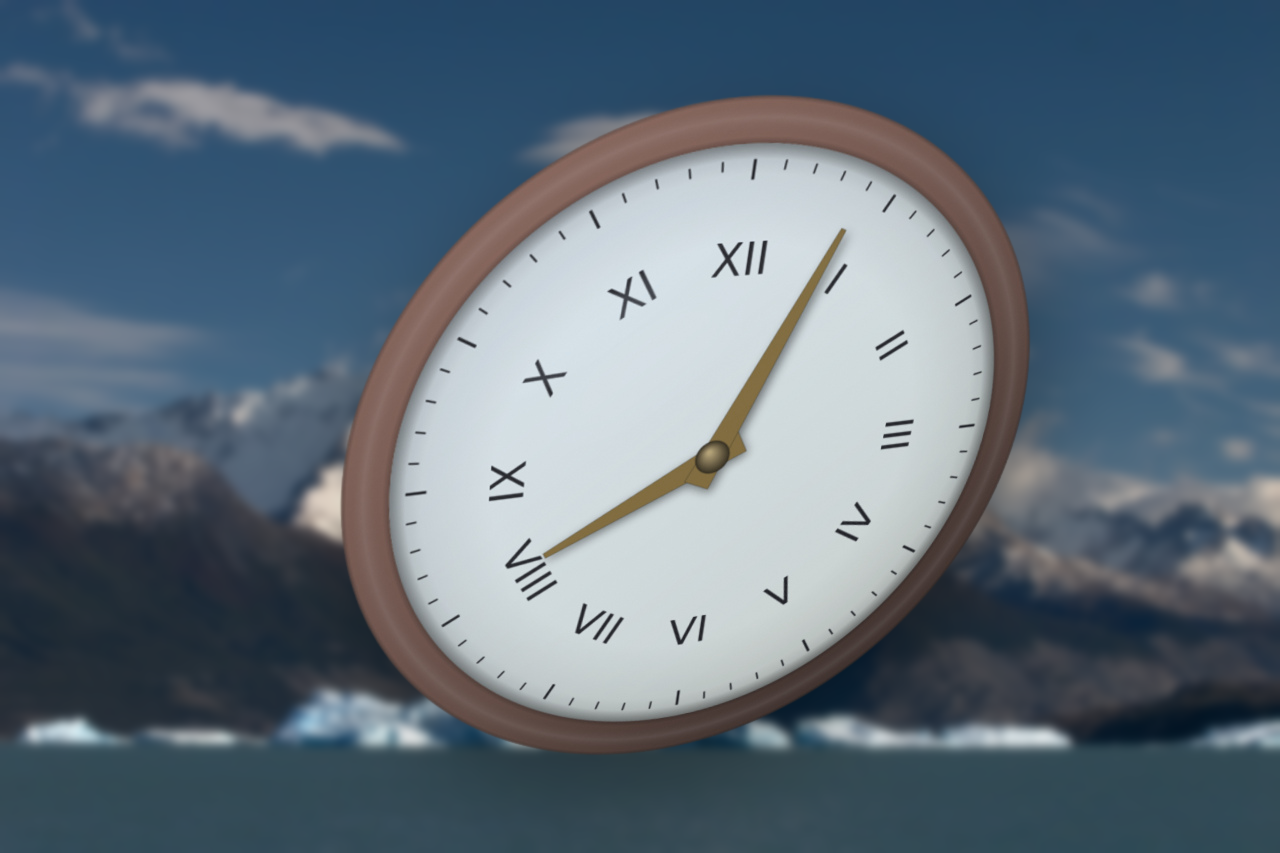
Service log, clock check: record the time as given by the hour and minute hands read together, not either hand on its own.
8:04
